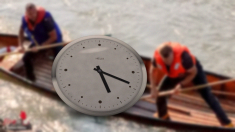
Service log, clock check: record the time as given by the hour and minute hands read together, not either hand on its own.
5:19
